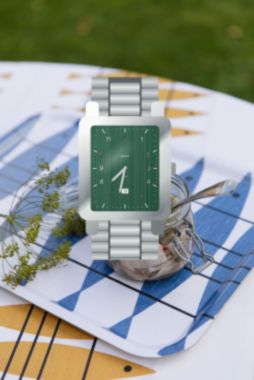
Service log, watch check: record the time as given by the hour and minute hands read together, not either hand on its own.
7:32
